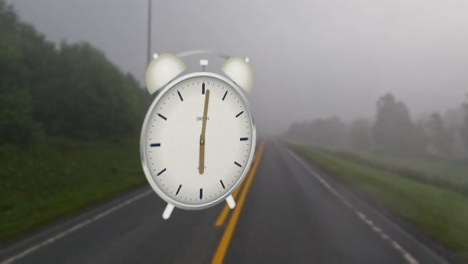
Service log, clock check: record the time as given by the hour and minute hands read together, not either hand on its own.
6:01
